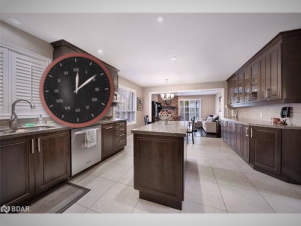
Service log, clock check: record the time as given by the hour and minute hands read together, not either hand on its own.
12:09
